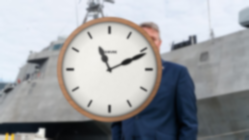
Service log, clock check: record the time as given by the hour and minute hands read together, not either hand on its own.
11:11
